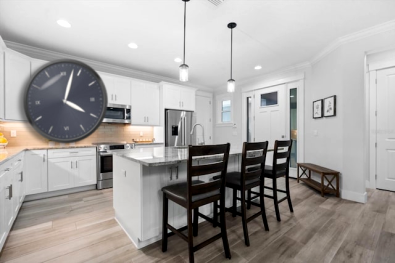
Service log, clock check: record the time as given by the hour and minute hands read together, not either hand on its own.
4:03
